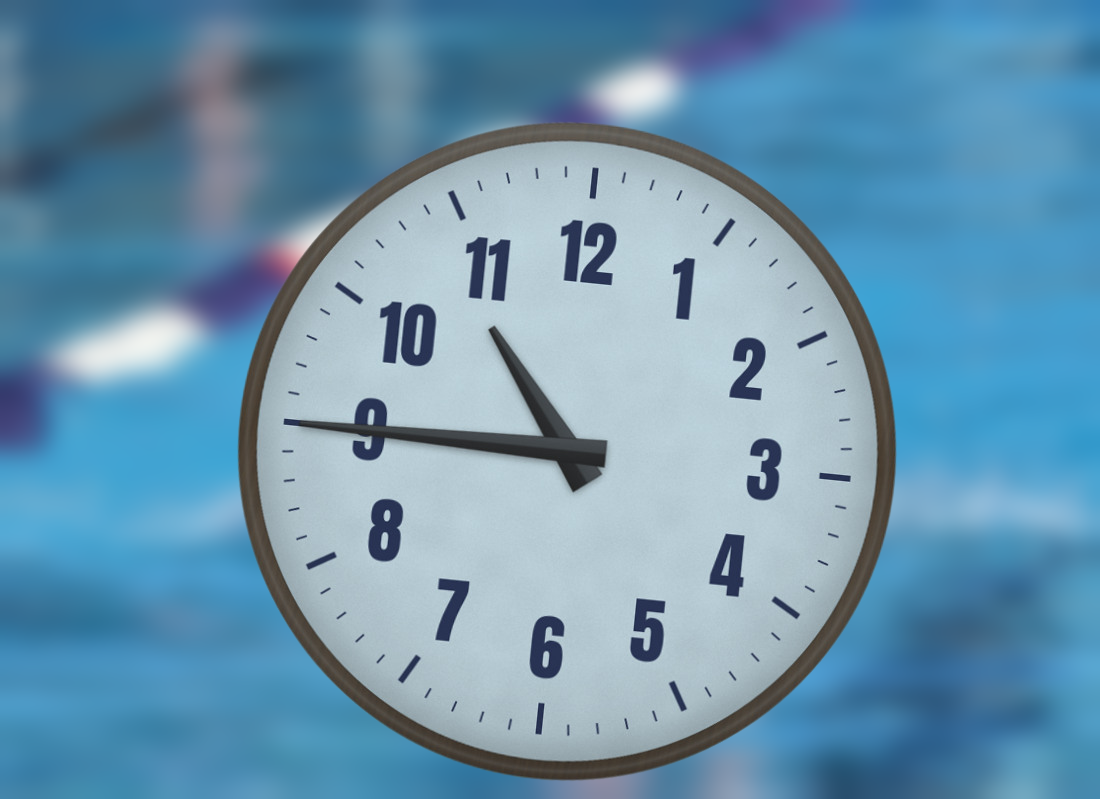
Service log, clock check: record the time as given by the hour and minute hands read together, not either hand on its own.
10:45
